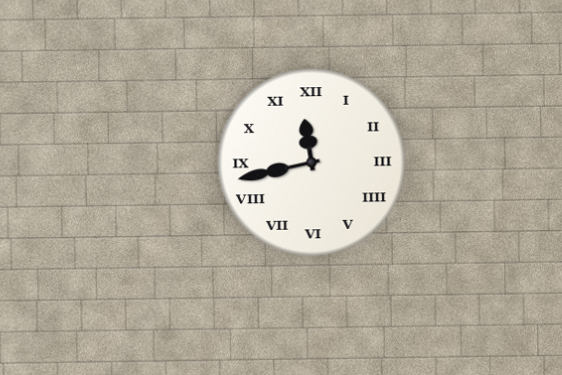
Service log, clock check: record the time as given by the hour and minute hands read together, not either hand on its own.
11:43
